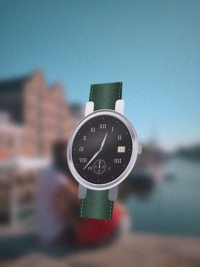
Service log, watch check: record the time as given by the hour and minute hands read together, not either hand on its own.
12:37
